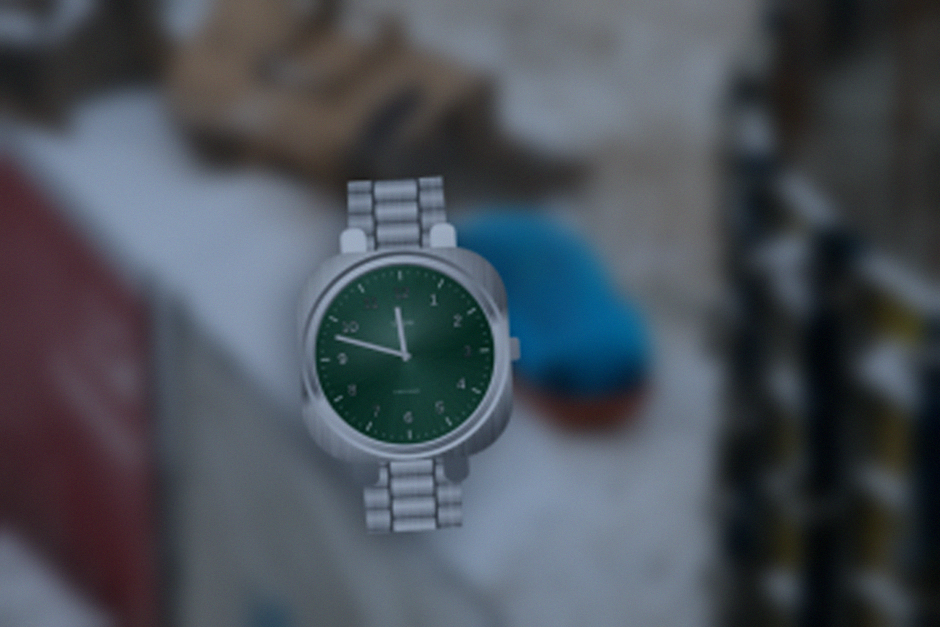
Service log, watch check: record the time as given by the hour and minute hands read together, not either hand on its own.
11:48
